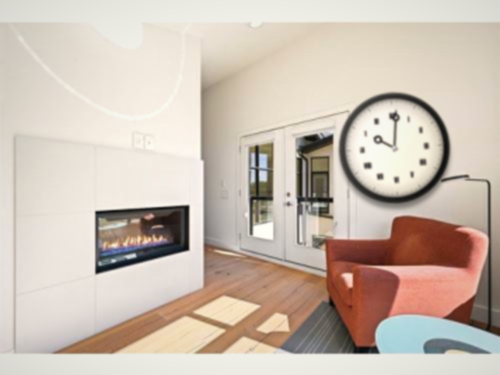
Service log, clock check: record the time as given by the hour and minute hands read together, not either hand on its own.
10:01
